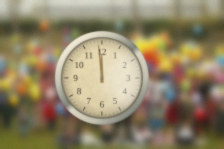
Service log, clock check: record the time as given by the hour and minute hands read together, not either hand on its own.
11:59
